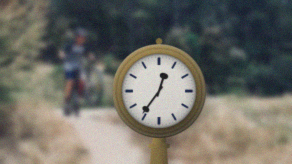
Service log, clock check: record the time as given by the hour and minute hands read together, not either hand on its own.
12:36
